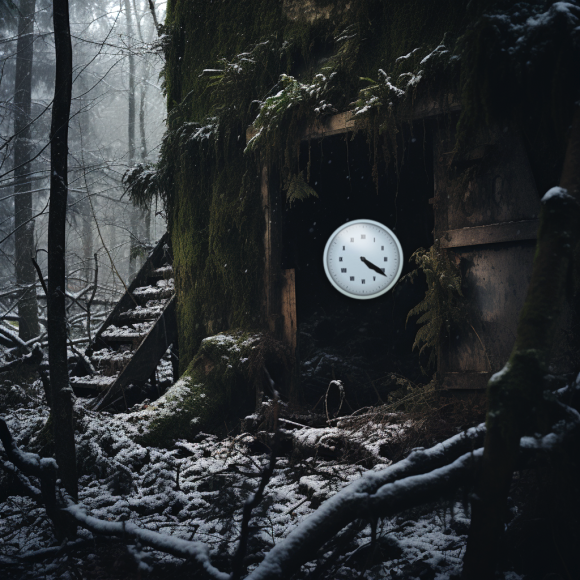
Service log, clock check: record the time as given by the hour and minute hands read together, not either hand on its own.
4:21
